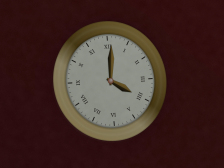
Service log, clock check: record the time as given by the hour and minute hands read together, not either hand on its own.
4:01
